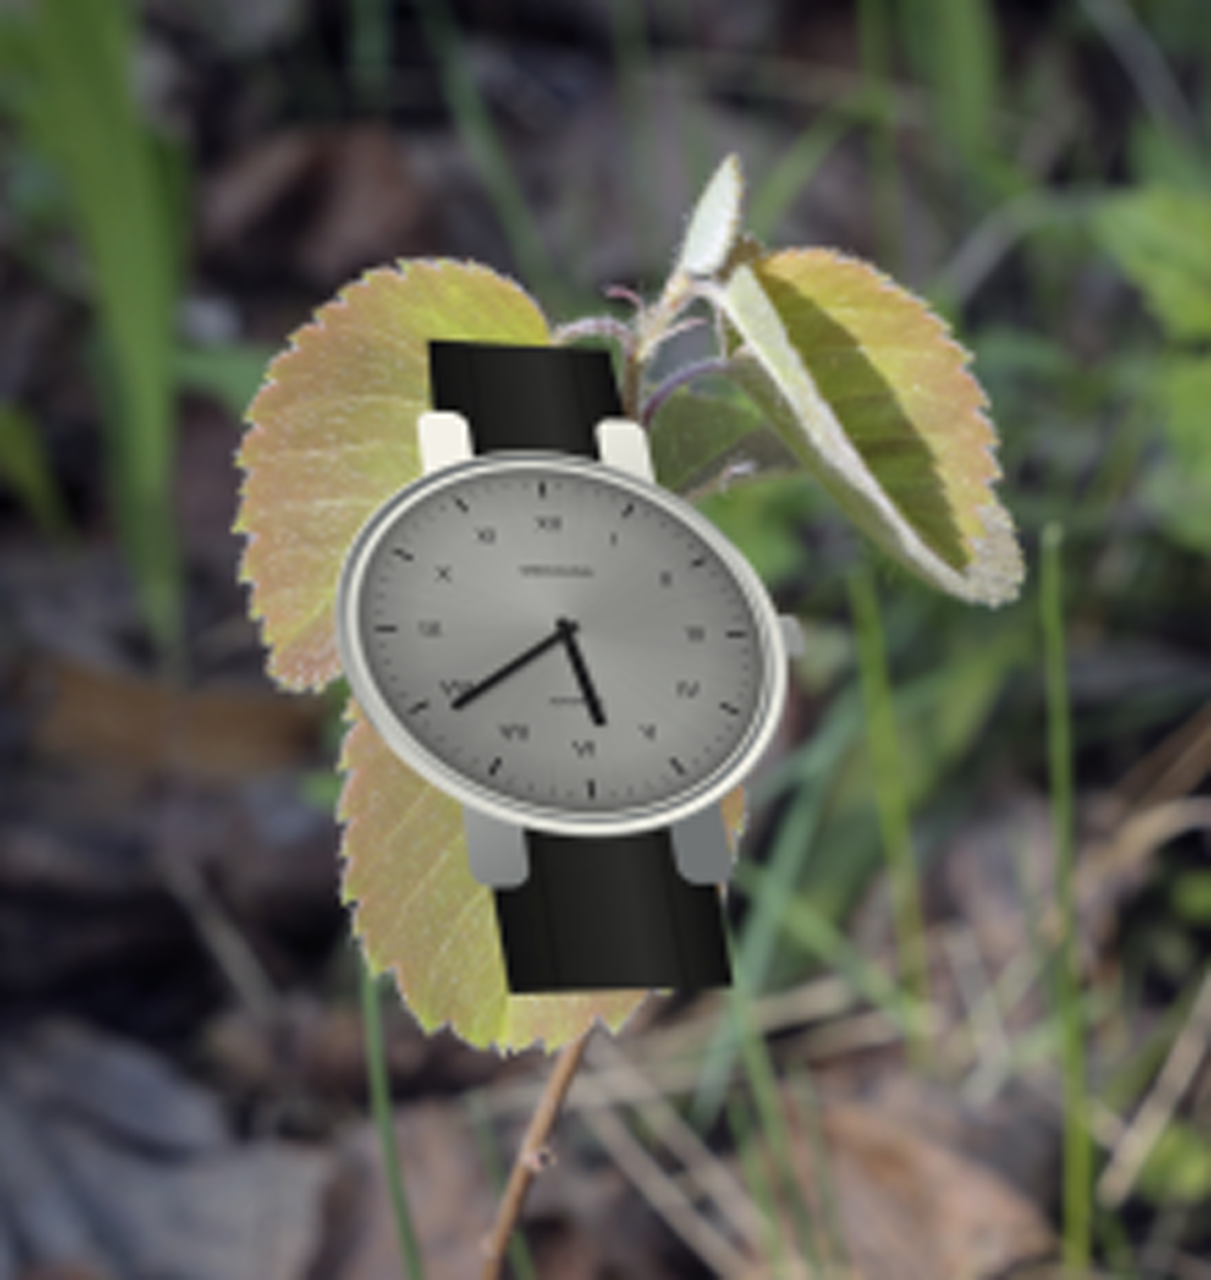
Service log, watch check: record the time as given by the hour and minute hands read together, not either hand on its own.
5:39
